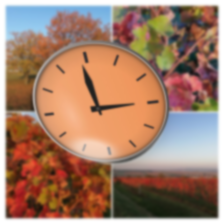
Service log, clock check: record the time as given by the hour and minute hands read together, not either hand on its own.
2:59
